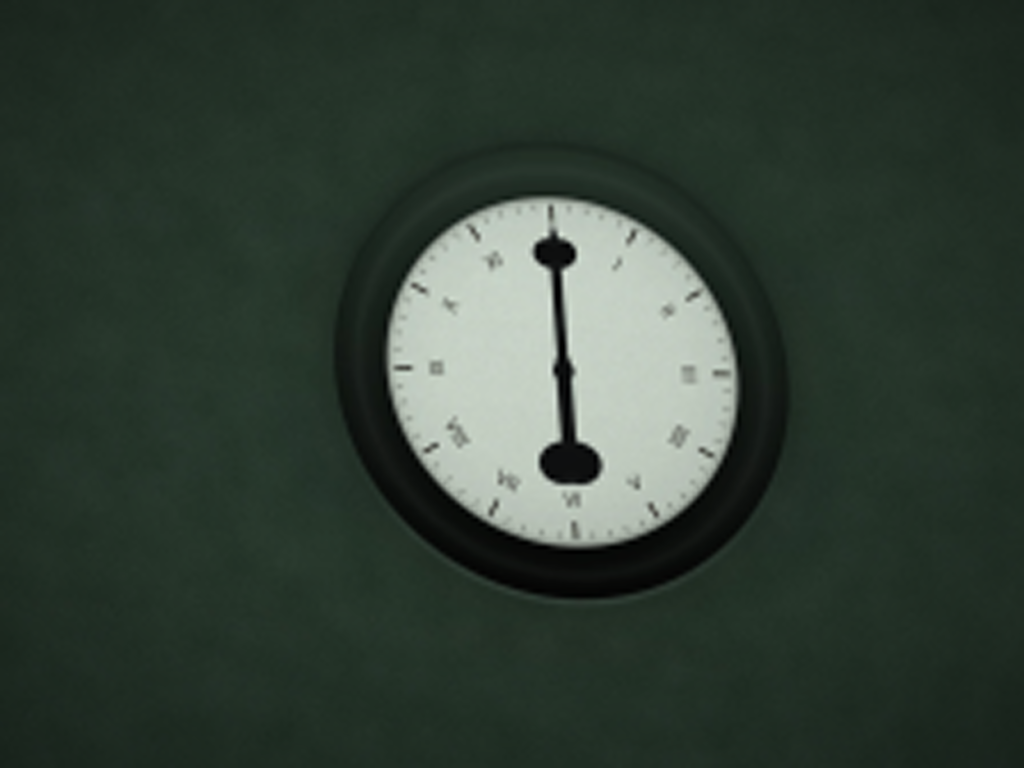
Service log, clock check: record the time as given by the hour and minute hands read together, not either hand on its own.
6:00
